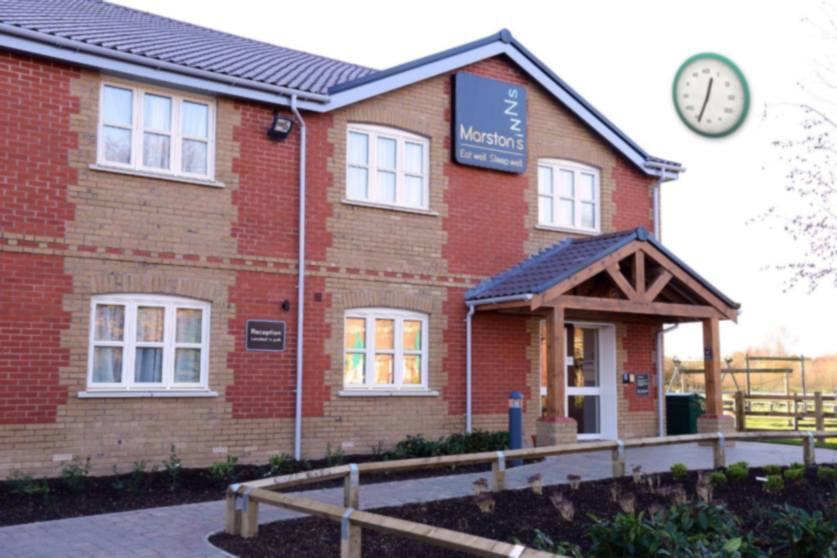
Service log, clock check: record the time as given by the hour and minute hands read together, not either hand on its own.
12:34
